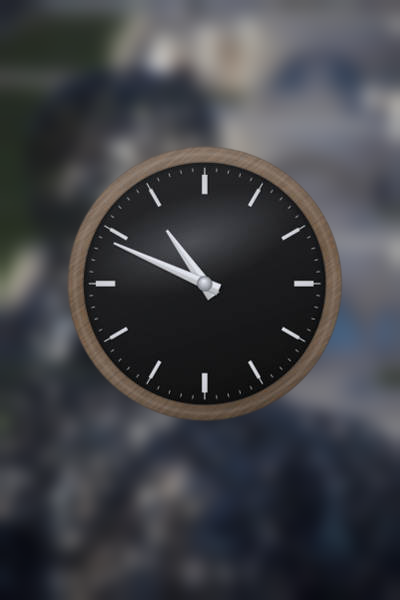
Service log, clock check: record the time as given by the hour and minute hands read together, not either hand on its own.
10:49
